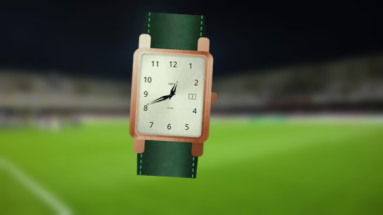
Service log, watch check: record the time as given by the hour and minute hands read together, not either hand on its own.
12:41
